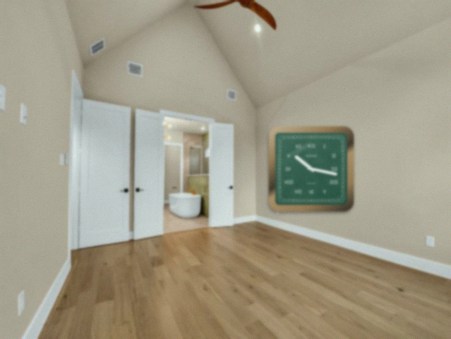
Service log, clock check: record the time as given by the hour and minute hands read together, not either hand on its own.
10:17
